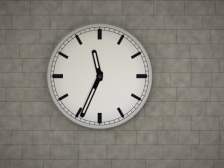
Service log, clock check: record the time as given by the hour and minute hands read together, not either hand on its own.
11:34
